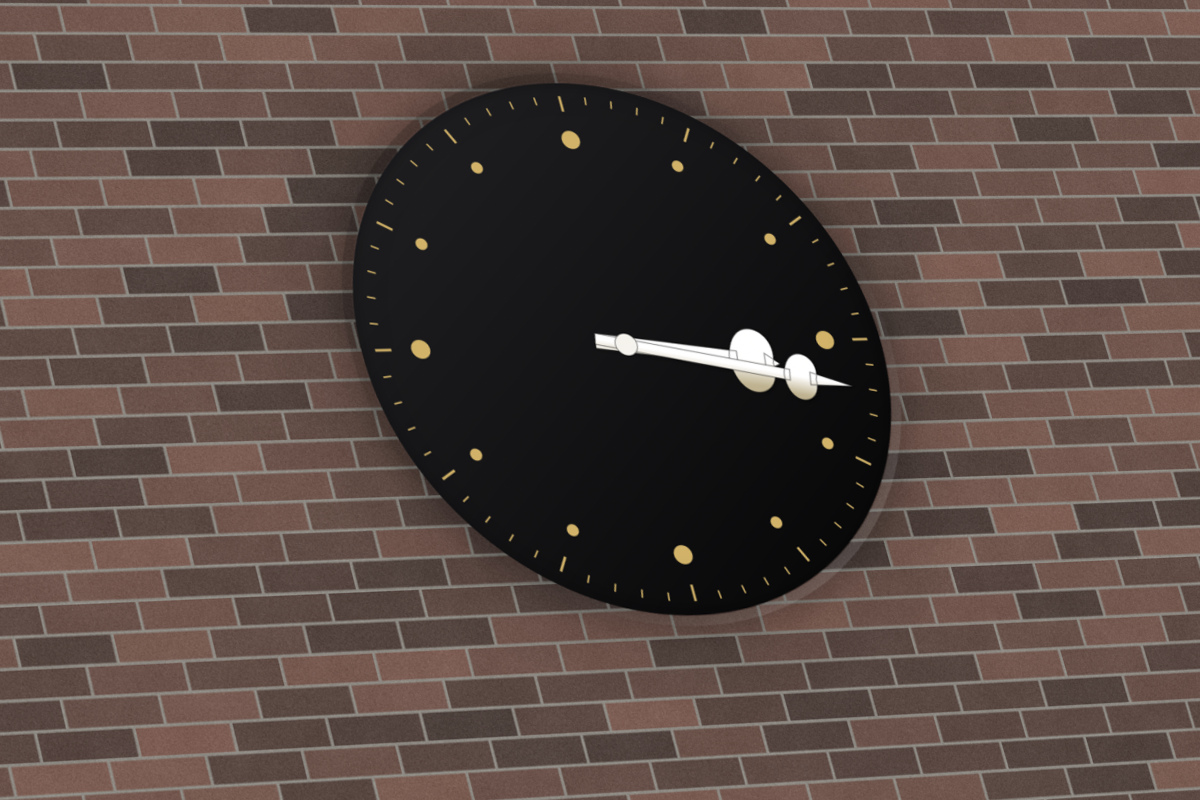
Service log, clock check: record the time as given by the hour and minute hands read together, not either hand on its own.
3:17
